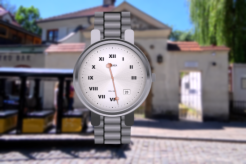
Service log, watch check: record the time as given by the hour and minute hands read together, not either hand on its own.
11:28
